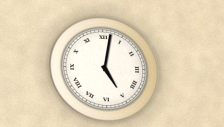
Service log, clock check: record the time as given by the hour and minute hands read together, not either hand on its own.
5:02
